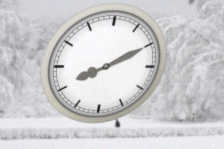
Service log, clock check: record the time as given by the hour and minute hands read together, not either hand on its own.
8:10
